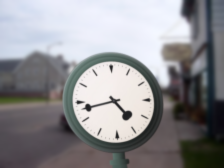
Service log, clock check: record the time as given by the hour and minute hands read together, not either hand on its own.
4:43
